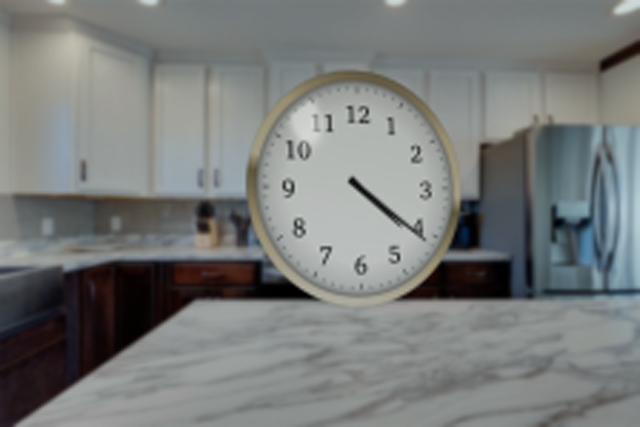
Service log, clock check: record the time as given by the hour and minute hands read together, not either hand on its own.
4:21
